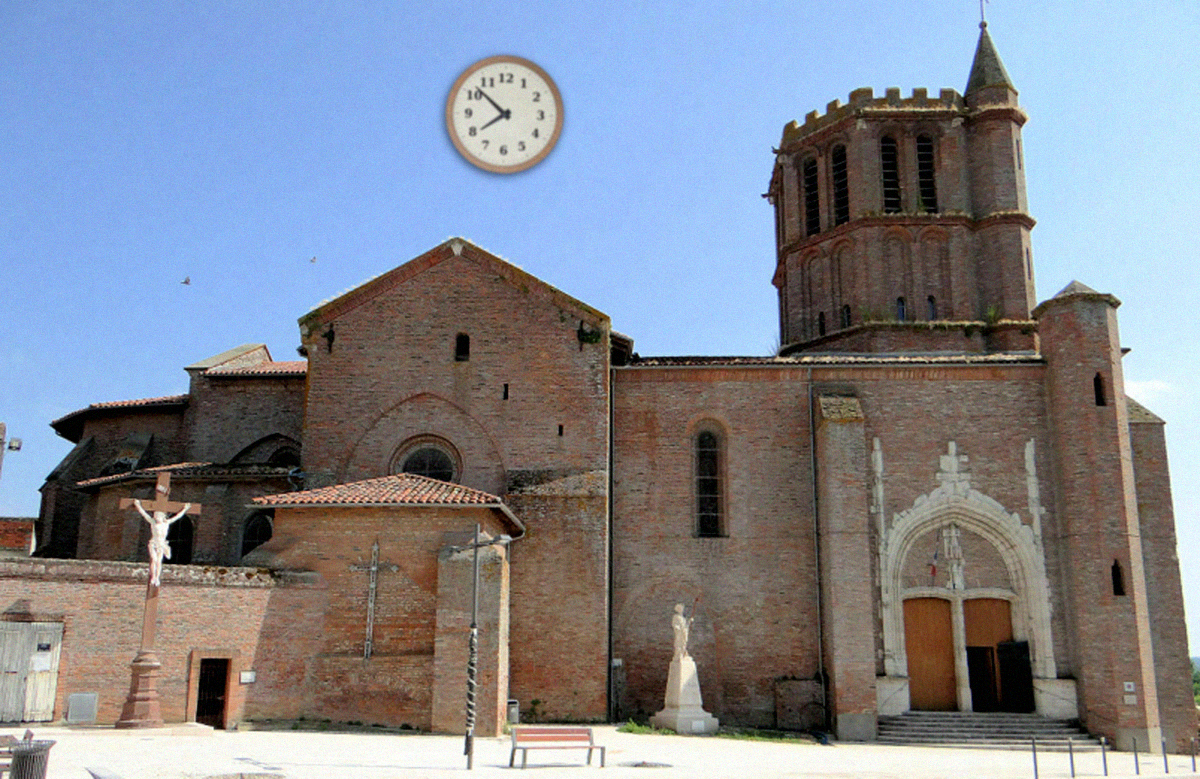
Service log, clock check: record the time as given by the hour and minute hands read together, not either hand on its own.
7:52
